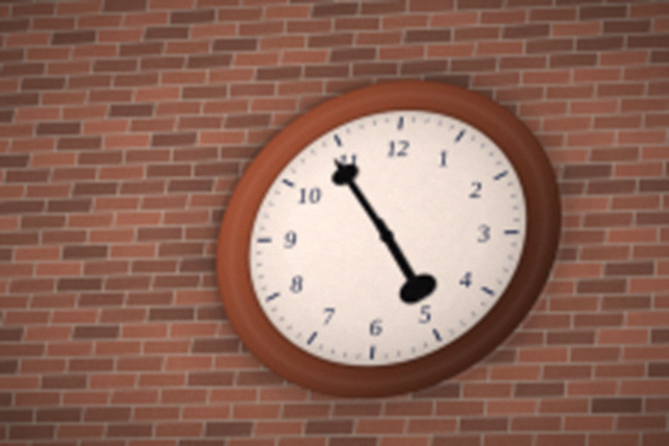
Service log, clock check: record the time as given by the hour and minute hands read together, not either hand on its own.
4:54
